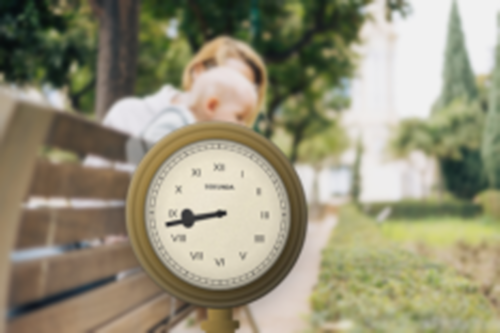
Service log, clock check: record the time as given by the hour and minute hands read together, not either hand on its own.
8:43
